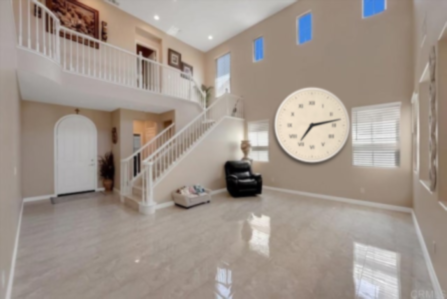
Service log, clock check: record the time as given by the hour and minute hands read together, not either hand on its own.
7:13
